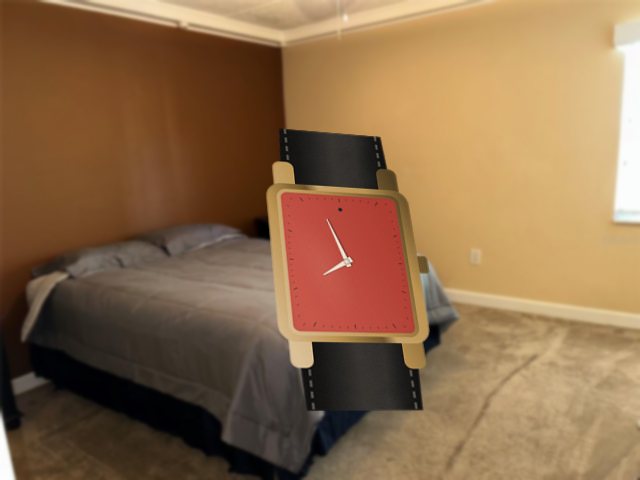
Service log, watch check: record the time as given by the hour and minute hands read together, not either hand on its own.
7:57
